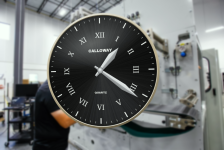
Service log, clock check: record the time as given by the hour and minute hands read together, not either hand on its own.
1:21
